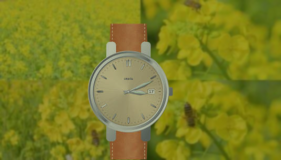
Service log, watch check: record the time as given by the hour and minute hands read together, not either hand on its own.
3:11
